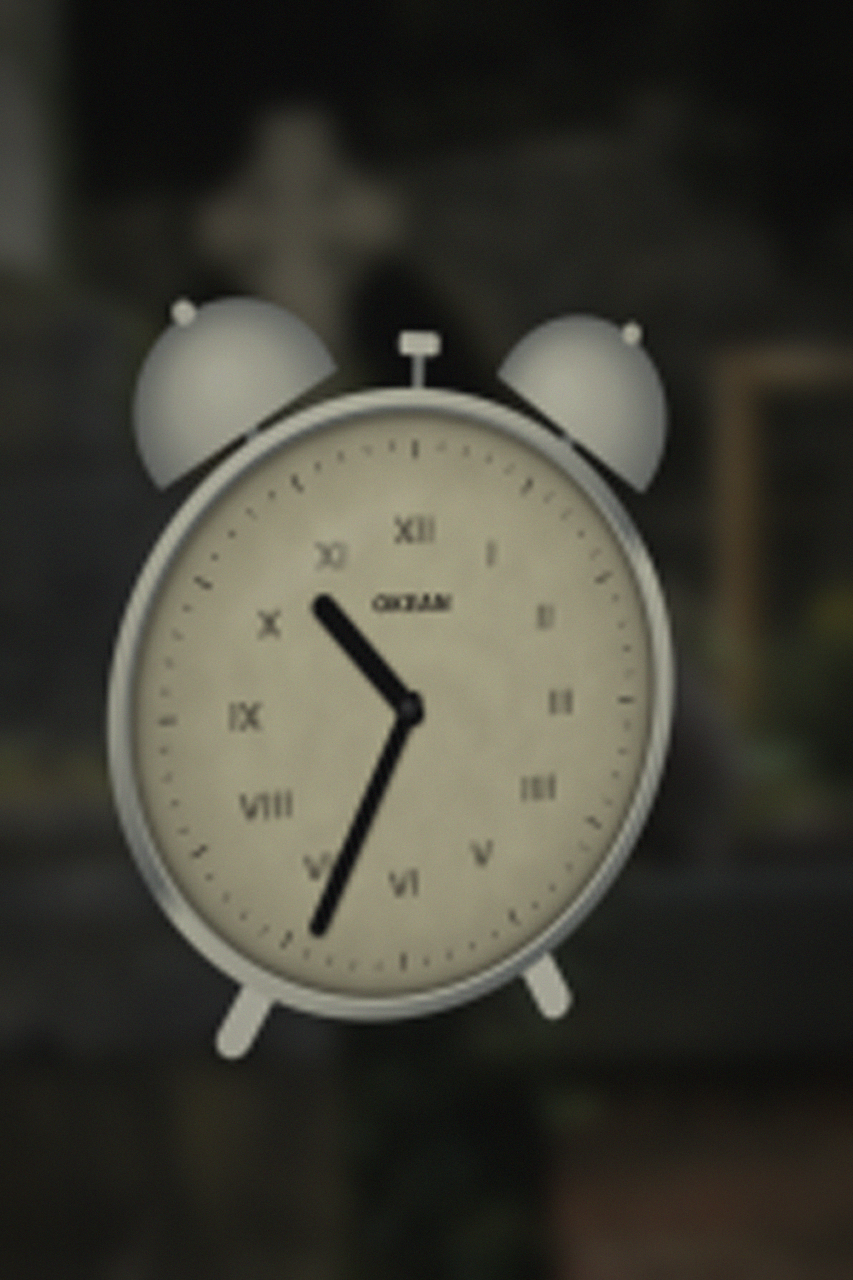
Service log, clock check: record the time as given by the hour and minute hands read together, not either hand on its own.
10:34
